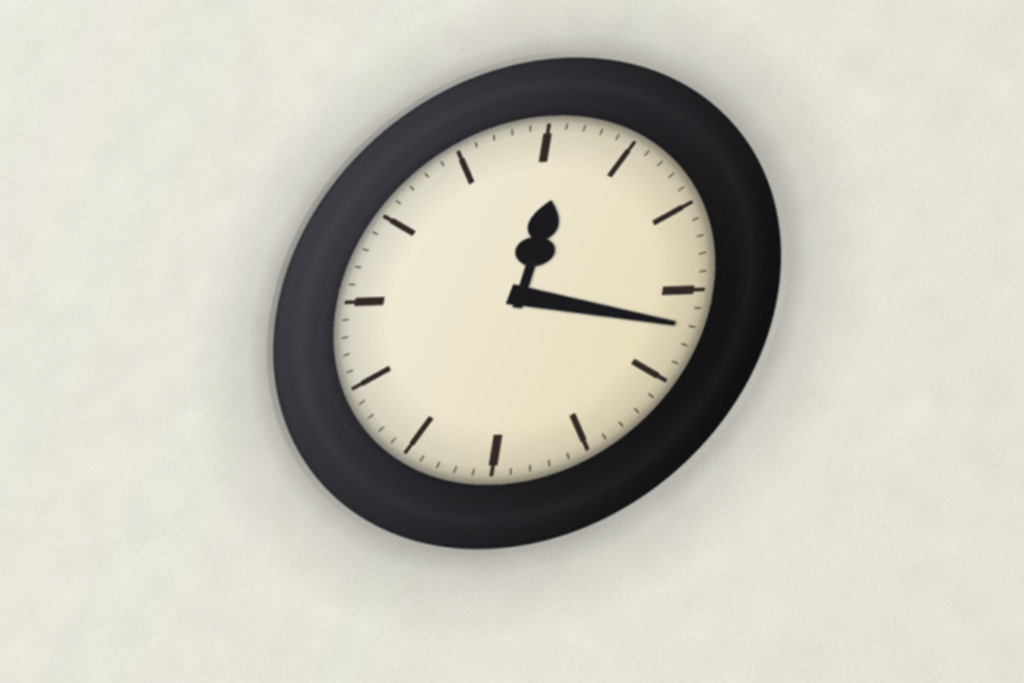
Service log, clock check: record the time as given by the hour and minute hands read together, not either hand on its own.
12:17
